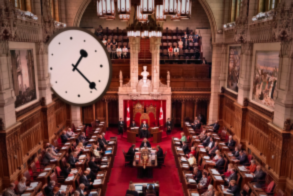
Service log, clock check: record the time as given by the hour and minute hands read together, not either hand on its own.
1:23
